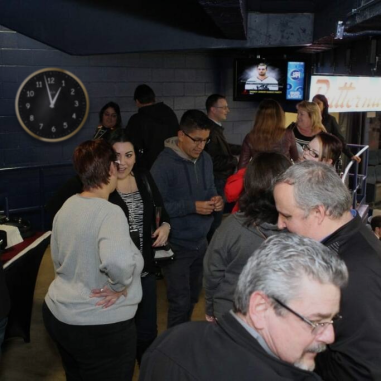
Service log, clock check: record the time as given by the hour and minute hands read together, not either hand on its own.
12:58
